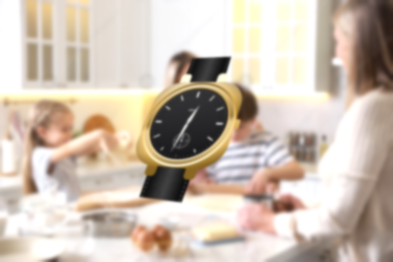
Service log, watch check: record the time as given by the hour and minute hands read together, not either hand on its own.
12:32
